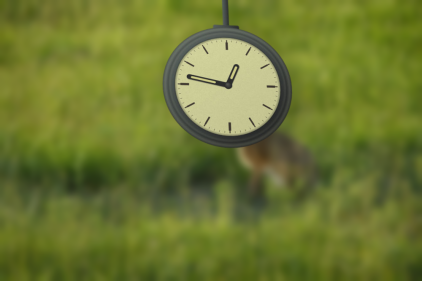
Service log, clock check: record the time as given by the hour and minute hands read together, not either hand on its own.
12:47
